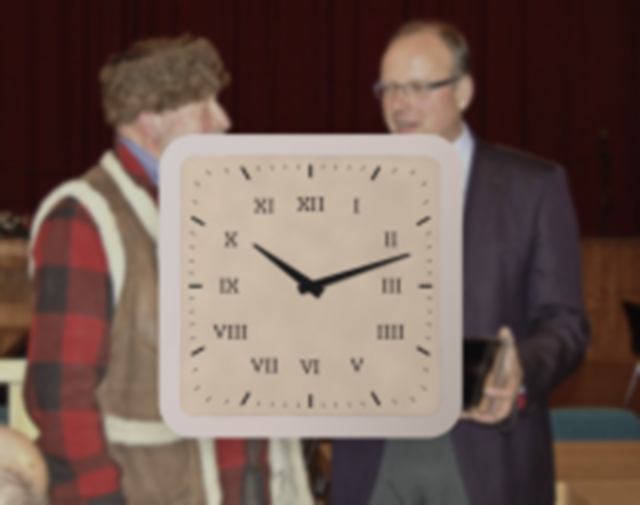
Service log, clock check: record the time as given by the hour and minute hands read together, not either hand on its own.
10:12
